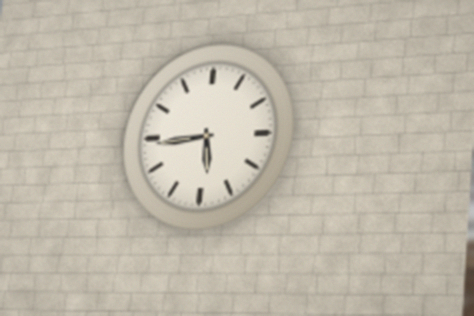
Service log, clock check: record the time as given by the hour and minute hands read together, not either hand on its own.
5:44
